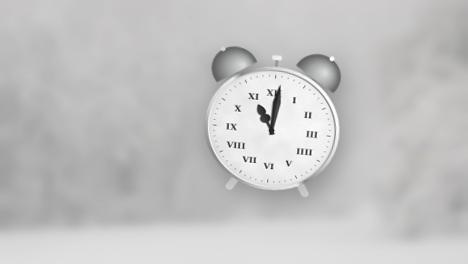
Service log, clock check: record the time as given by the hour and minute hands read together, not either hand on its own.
11:01
